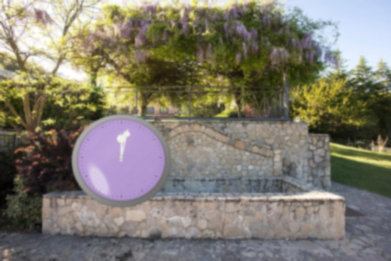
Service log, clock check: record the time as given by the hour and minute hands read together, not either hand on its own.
12:02
